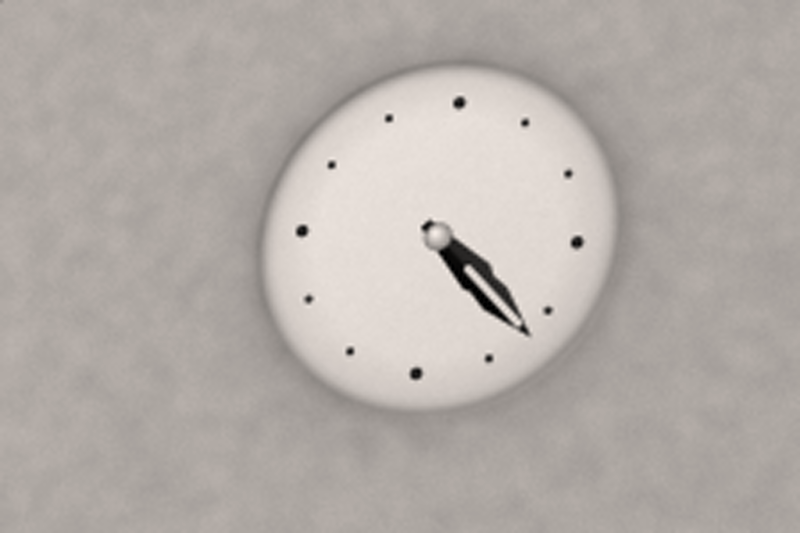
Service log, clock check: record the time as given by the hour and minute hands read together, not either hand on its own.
4:22
